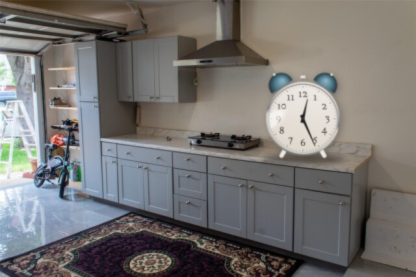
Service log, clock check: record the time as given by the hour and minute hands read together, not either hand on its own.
12:26
